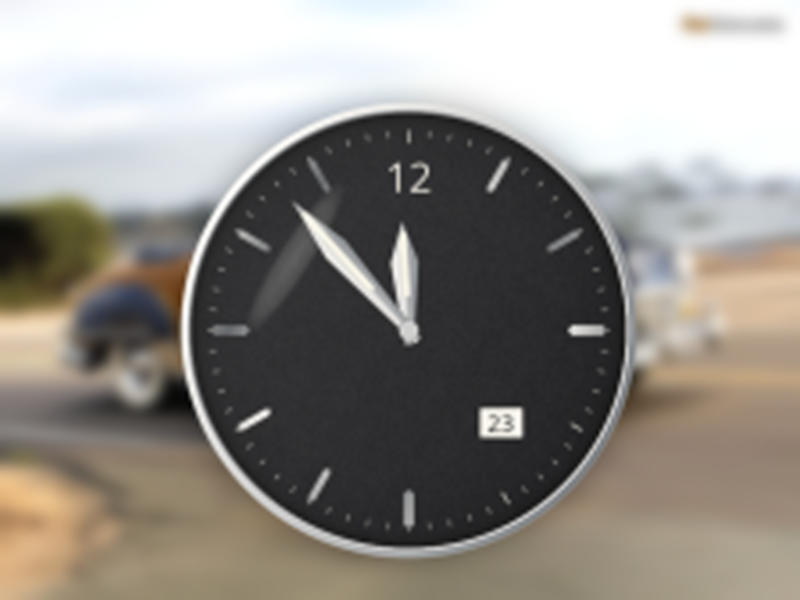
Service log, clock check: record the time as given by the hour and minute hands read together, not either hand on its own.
11:53
